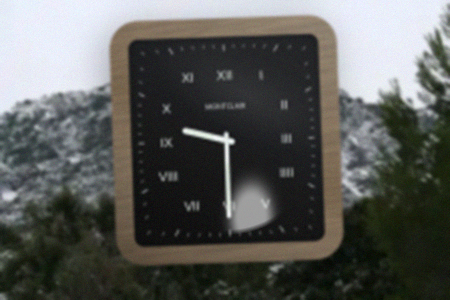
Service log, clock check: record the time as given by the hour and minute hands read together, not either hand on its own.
9:30
